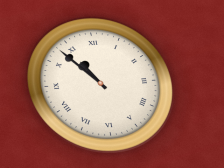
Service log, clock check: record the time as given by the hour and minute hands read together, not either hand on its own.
10:53
